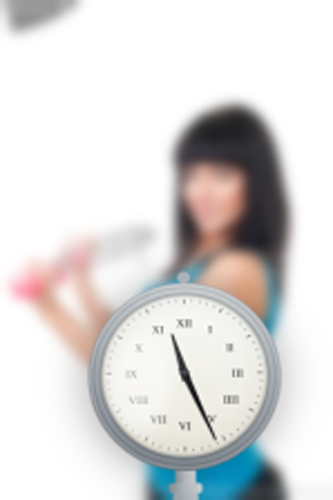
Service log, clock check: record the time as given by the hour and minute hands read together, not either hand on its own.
11:26
